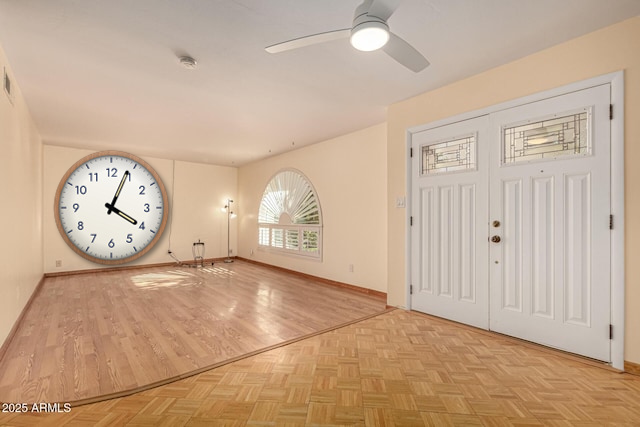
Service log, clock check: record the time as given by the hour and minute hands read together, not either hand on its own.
4:04
